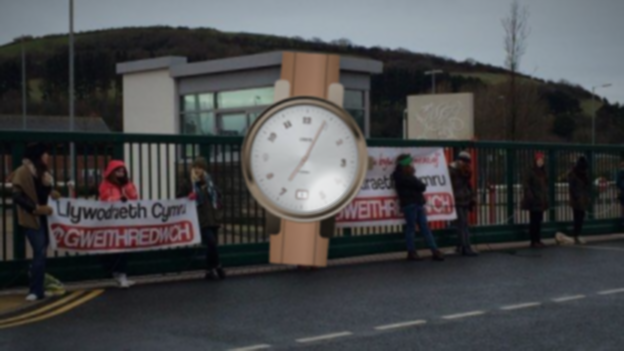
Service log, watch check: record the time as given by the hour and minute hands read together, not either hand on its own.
7:04
